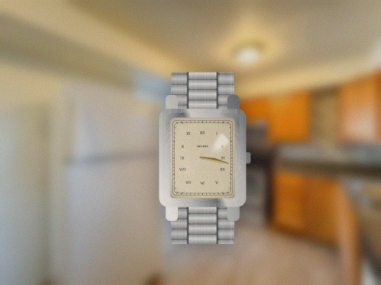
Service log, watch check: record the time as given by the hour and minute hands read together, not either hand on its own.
3:17
